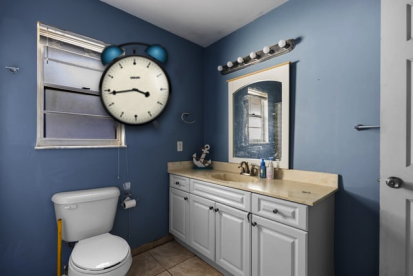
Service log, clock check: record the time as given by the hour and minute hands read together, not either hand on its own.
3:44
